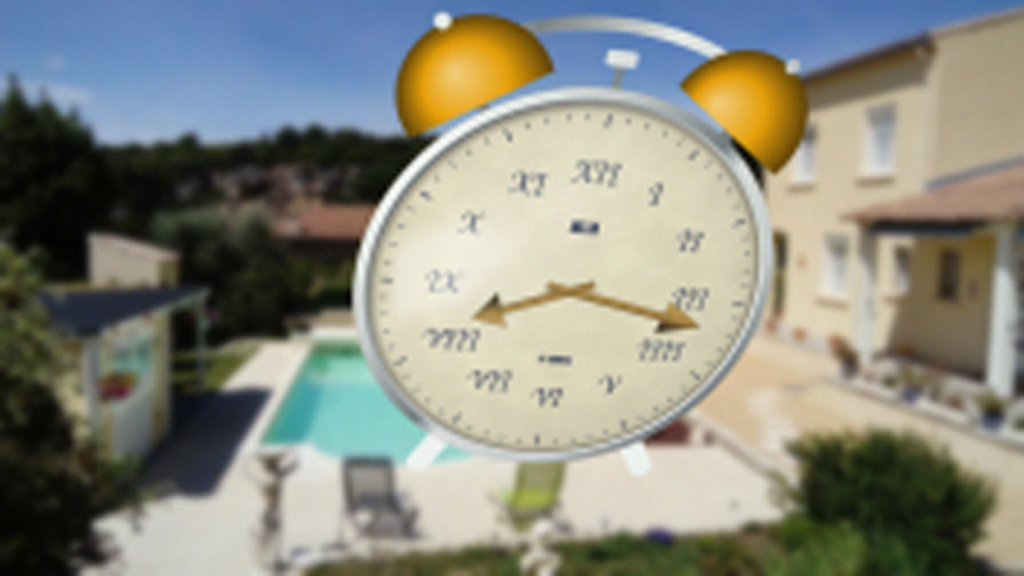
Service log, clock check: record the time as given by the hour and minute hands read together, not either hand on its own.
8:17
